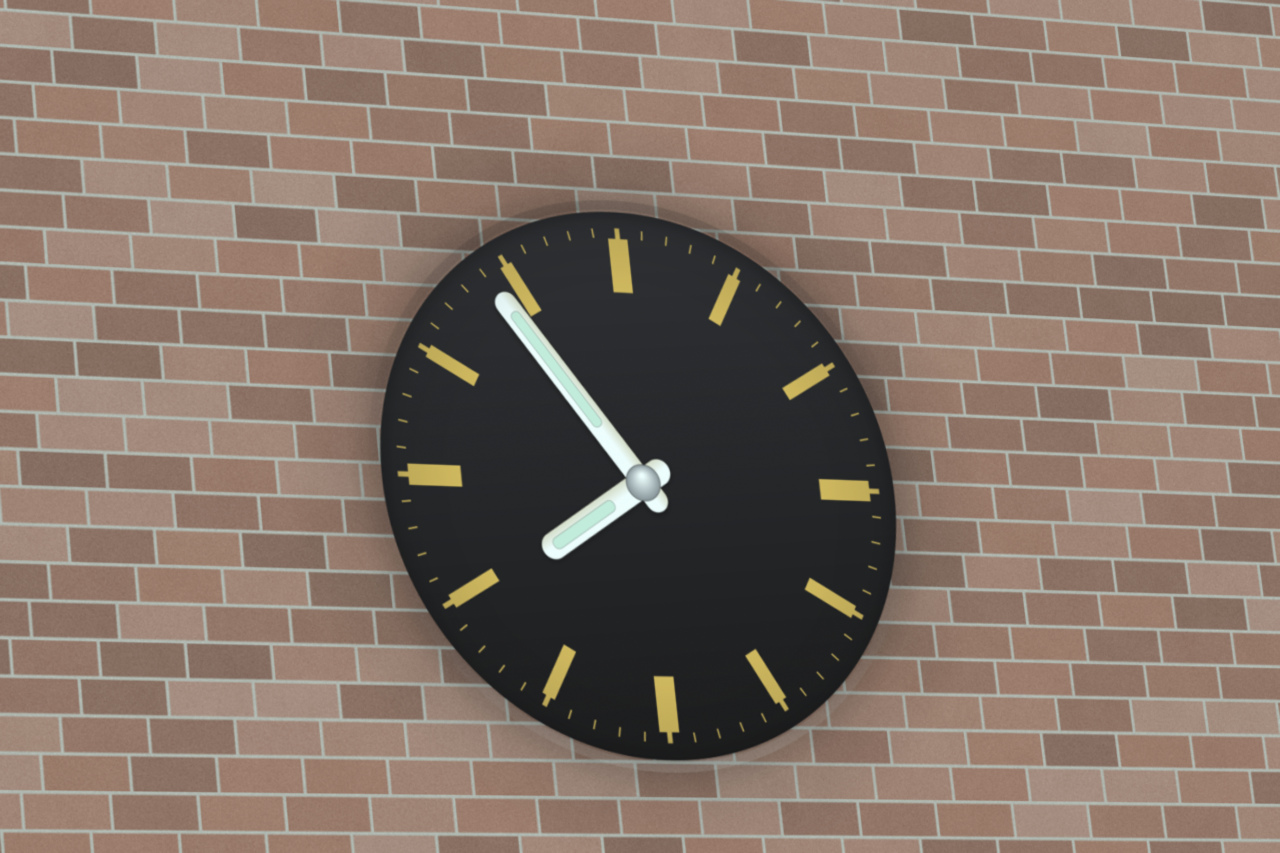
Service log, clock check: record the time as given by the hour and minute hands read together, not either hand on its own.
7:54
